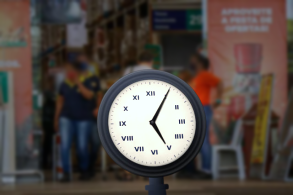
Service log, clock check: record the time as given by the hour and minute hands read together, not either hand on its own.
5:05
